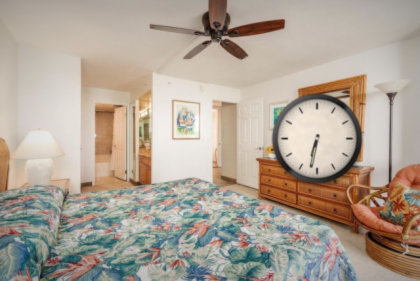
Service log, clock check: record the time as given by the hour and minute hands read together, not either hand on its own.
6:32
